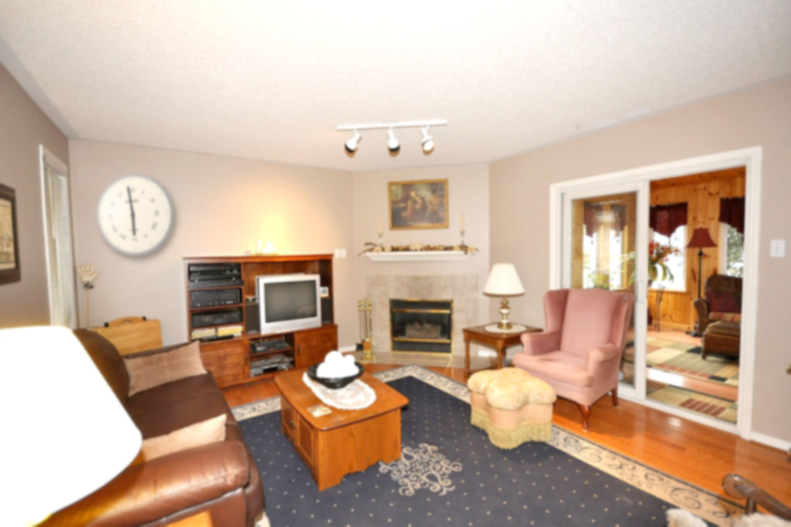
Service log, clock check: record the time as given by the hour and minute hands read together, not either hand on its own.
5:59
